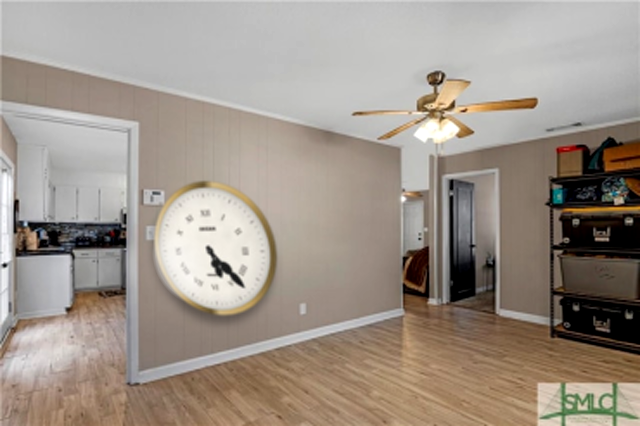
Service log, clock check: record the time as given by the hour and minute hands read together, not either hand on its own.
5:23
